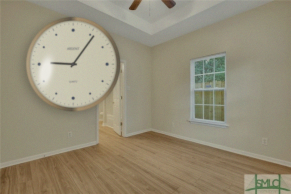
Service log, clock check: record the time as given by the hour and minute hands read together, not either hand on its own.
9:06
